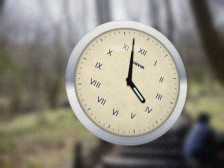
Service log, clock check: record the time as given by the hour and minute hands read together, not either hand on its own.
3:57
